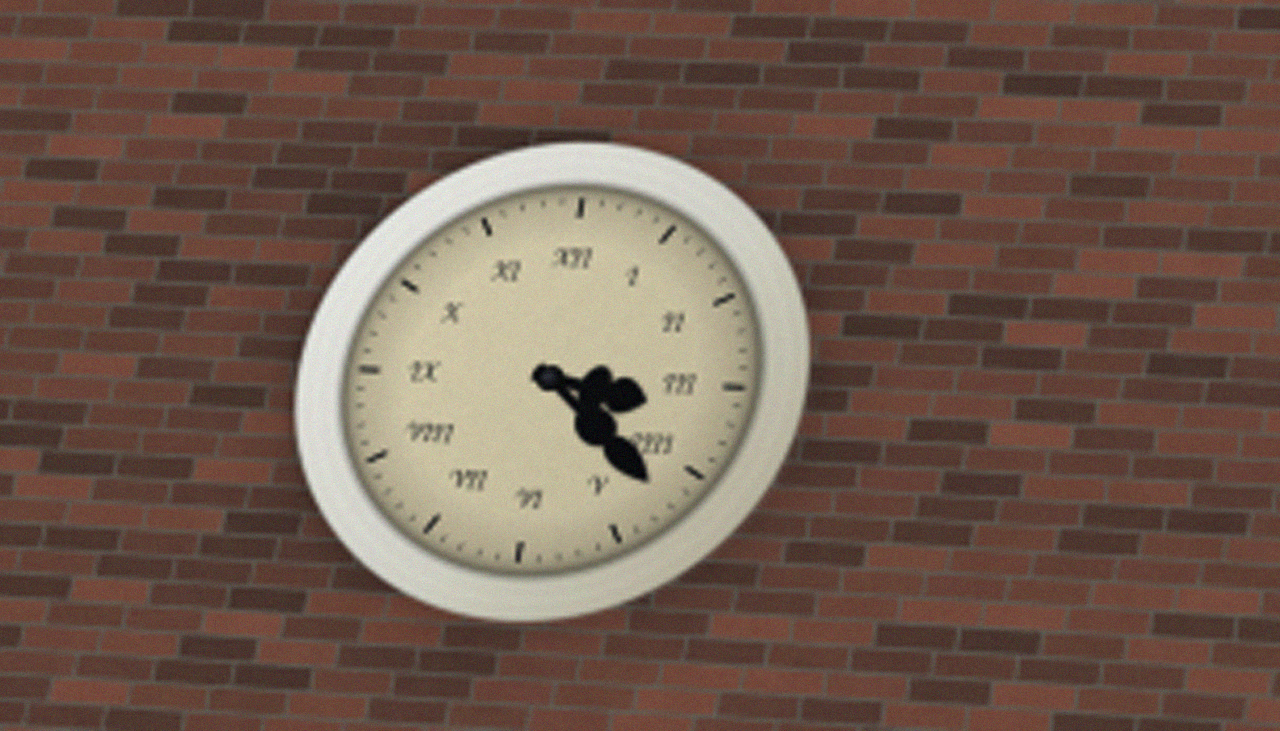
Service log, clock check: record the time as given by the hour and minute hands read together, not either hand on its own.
3:22
